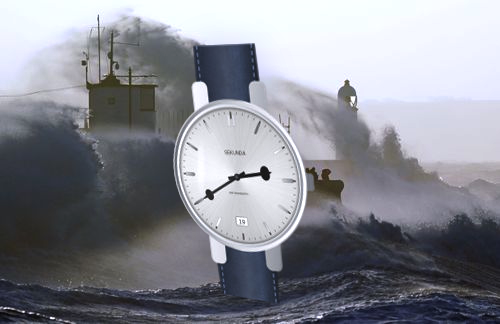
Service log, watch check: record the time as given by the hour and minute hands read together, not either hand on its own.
2:40
